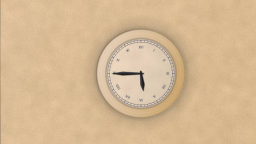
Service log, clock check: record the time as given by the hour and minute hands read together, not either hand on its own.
5:45
